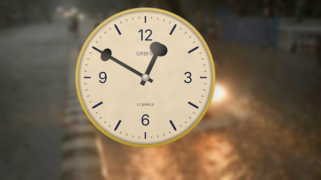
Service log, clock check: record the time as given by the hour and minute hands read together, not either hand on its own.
12:50
